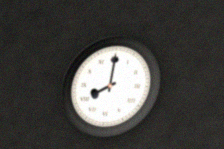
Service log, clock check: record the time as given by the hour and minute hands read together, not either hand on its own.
8:00
